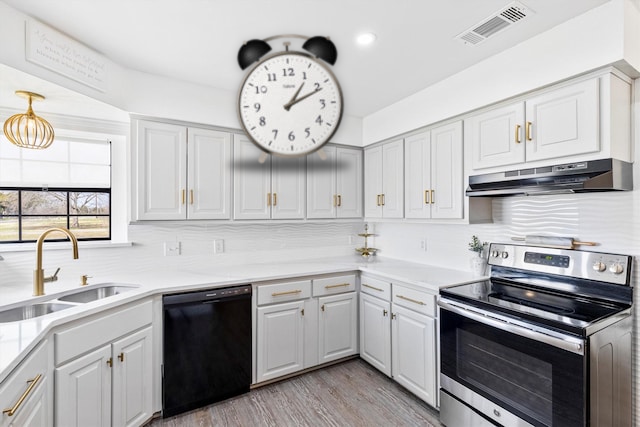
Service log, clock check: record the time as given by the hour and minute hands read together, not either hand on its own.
1:11
